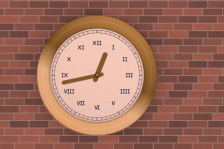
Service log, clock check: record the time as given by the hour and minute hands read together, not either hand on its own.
12:43
